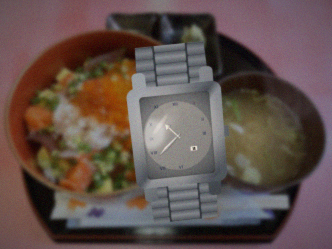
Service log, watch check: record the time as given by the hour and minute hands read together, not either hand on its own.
10:38
